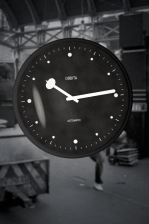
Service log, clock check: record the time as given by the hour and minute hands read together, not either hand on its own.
10:14
